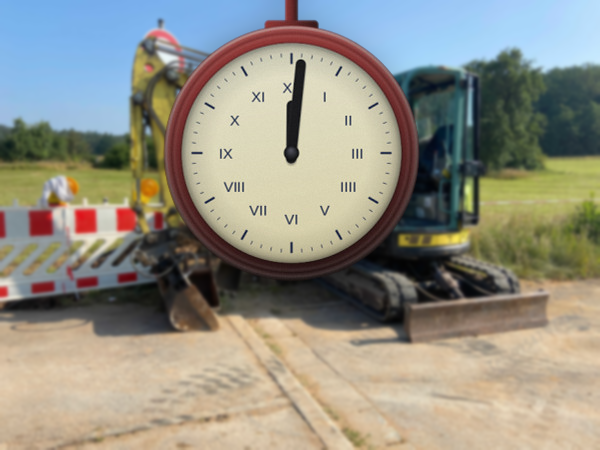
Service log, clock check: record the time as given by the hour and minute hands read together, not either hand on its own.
12:01
